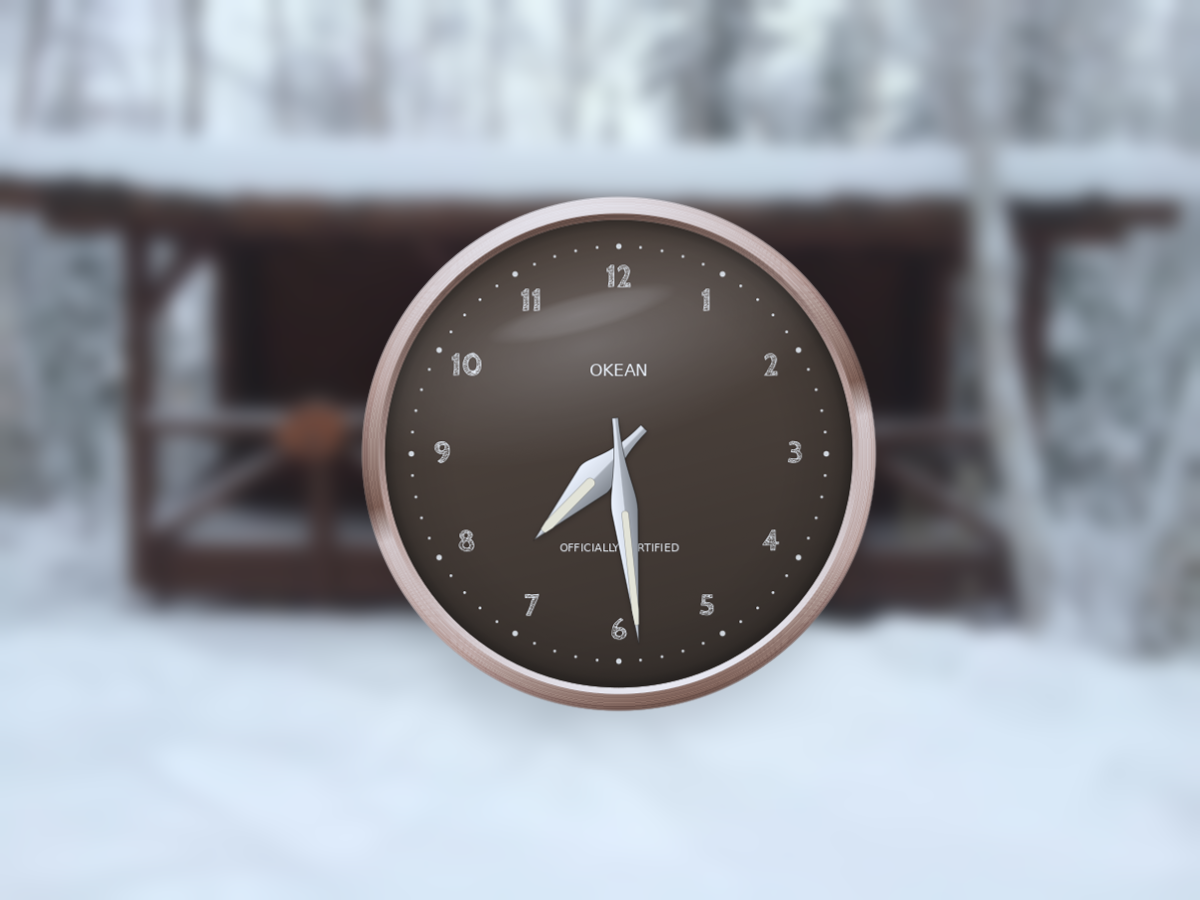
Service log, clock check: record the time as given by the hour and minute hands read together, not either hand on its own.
7:29
